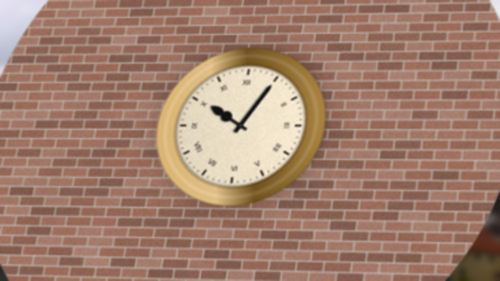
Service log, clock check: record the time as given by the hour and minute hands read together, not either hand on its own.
10:05
